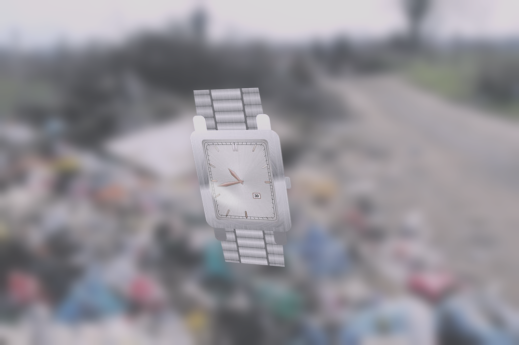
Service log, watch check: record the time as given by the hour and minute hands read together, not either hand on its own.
10:43
